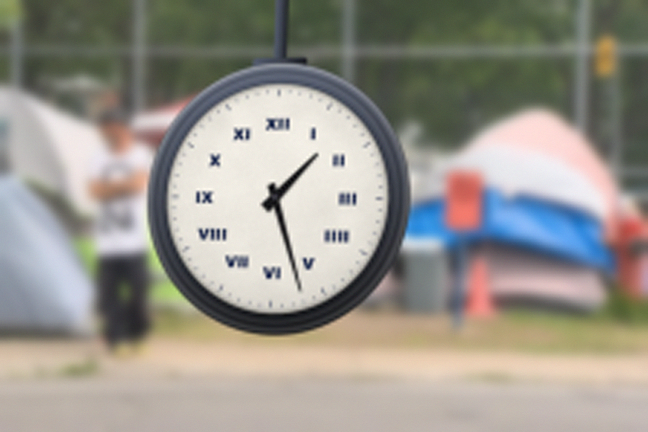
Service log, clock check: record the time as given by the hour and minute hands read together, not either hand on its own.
1:27
